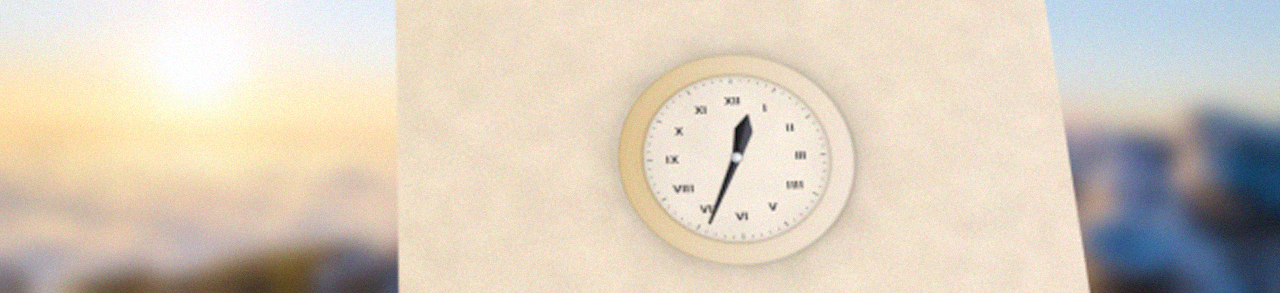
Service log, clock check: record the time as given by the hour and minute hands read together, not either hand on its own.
12:34
